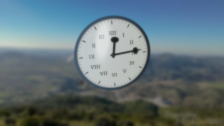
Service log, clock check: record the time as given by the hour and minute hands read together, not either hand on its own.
12:14
